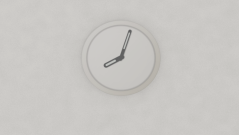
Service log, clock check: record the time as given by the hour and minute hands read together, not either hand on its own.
8:03
